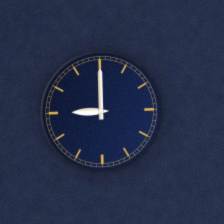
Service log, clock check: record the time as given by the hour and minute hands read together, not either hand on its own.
9:00
